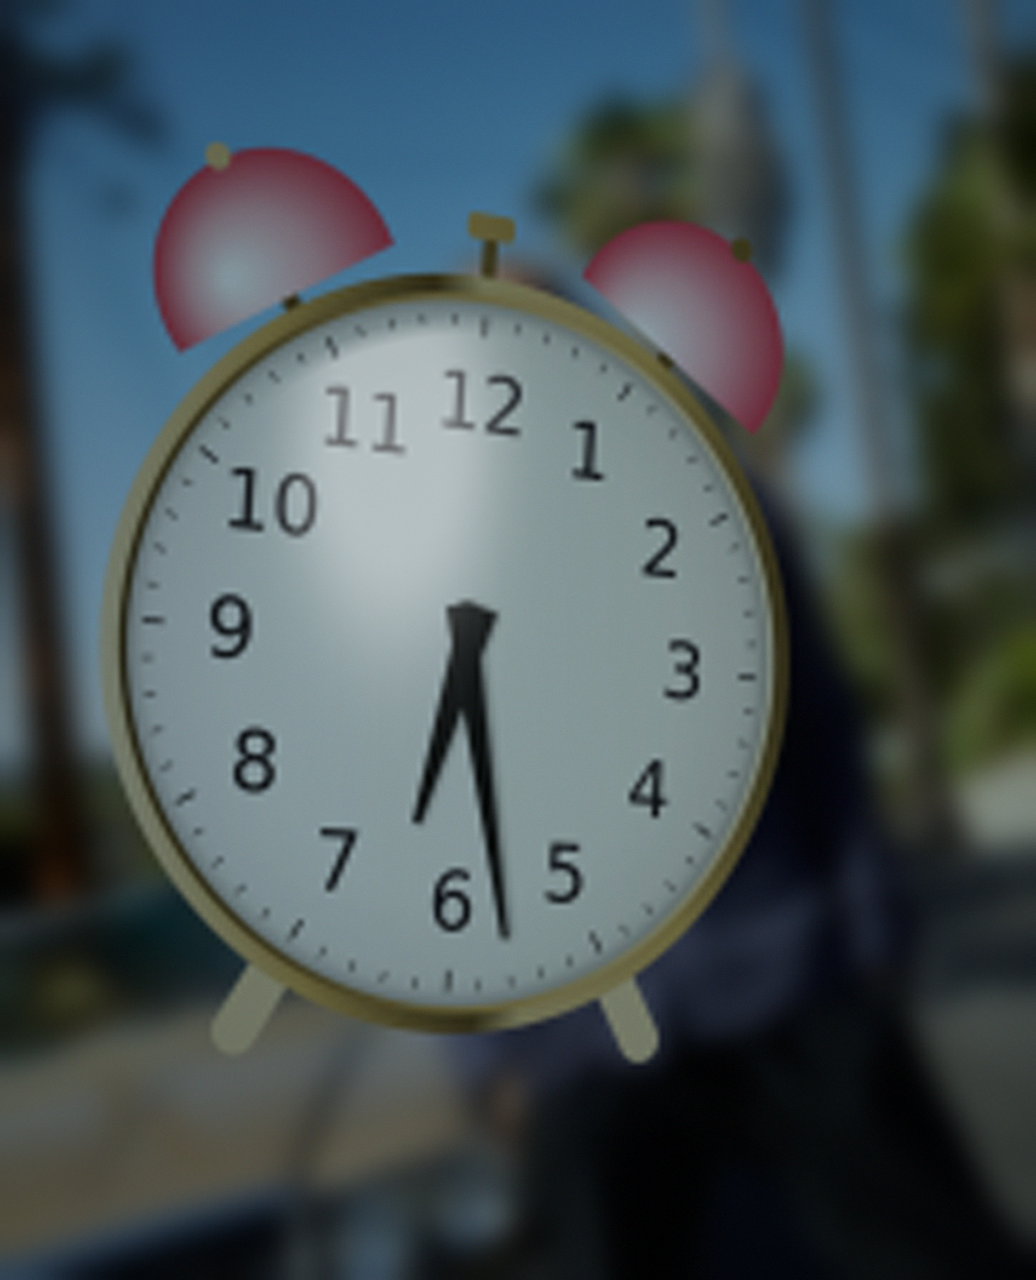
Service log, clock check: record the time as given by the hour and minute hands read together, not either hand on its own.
6:28
